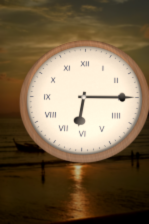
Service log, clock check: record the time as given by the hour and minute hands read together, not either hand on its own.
6:15
